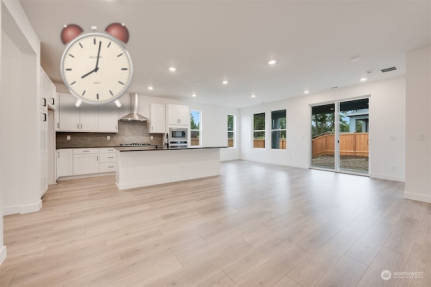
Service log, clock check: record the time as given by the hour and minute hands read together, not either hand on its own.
8:02
